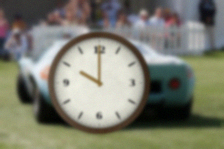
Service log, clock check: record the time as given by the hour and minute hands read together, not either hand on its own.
10:00
